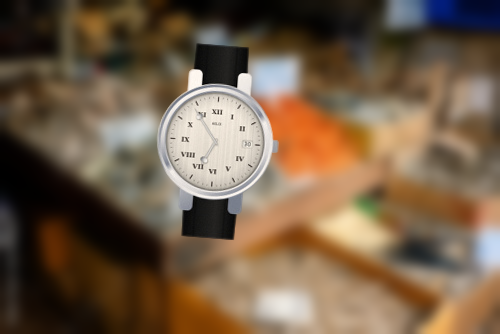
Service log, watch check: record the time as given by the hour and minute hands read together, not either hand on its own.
6:54
